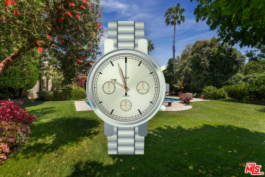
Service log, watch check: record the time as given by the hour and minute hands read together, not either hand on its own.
9:57
